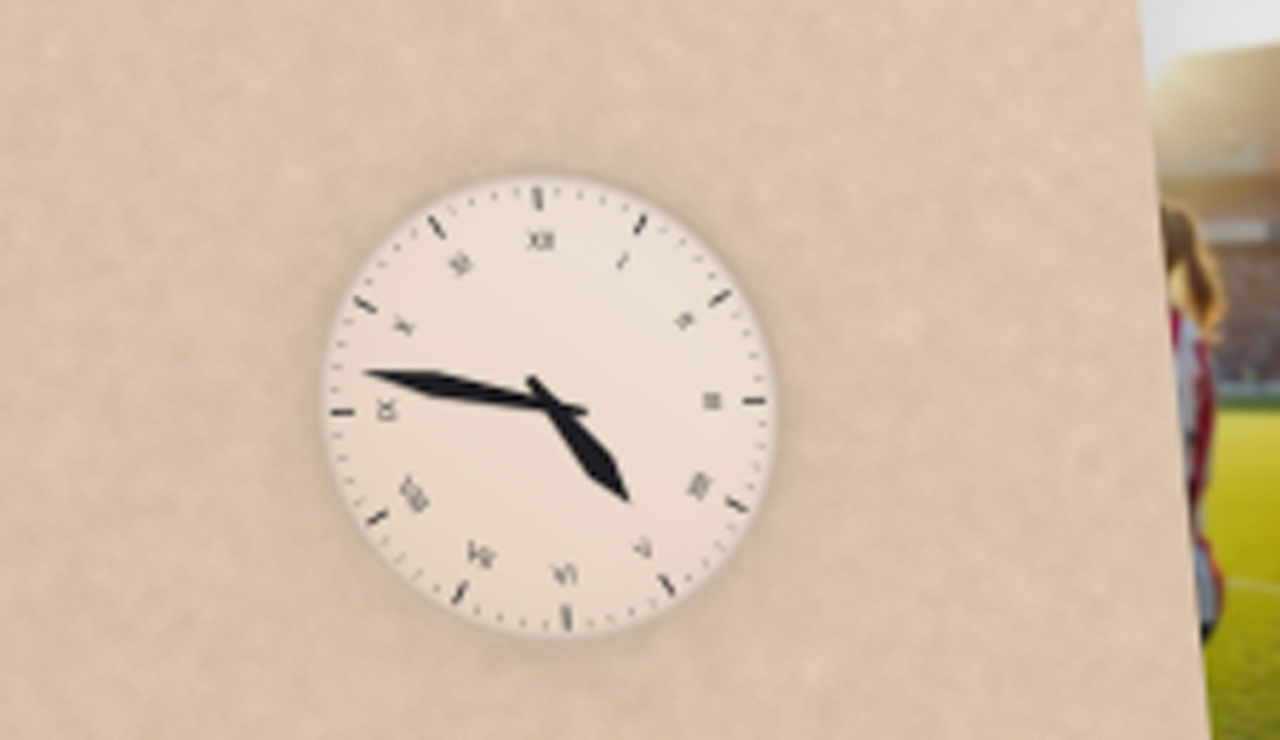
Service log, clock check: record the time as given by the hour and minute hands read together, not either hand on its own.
4:47
